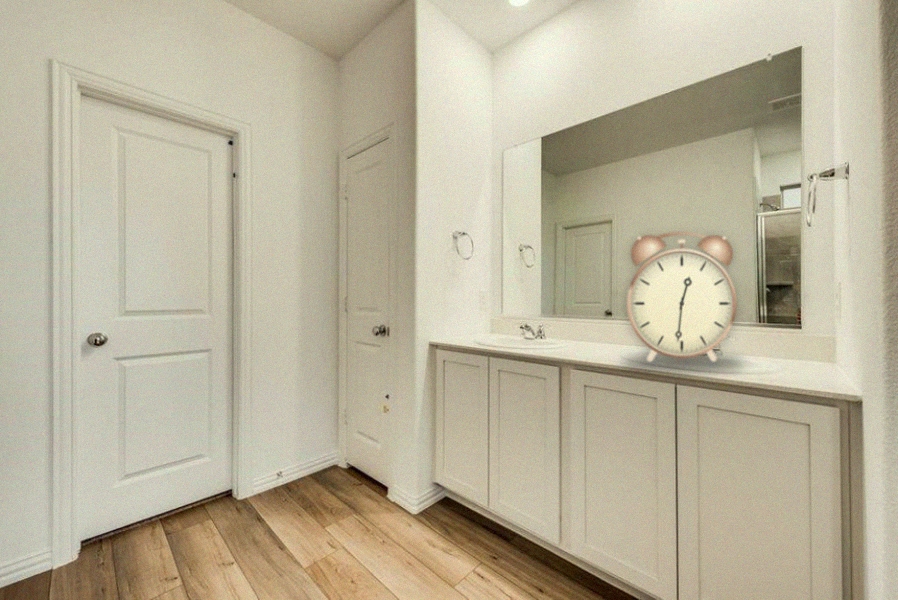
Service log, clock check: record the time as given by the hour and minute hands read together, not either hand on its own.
12:31
